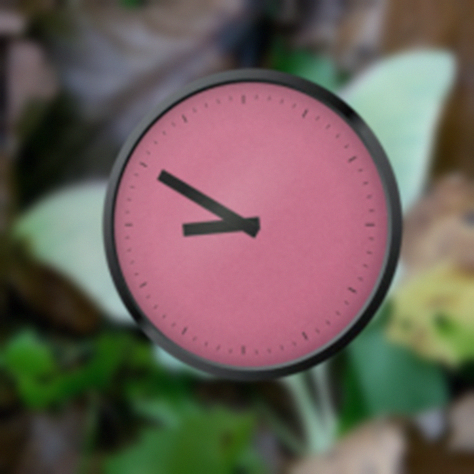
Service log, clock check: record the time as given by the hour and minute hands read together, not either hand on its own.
8:50
